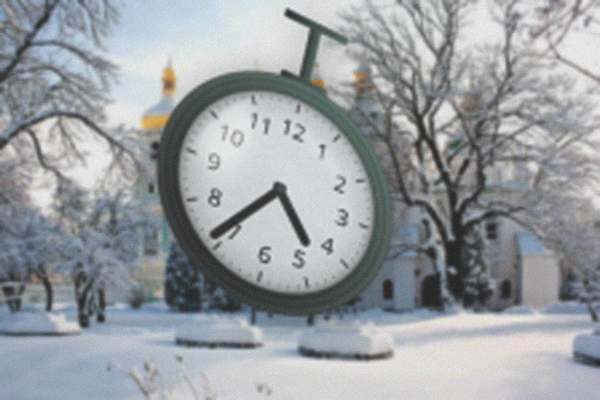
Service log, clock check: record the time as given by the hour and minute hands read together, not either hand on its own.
4:36
